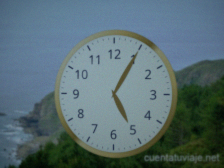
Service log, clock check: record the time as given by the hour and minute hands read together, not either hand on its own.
5:05
